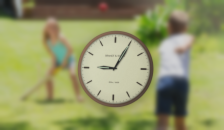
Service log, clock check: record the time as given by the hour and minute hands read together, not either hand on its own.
9:05
